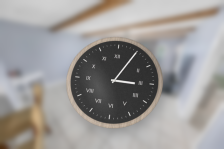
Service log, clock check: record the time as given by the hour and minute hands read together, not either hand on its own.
3:05
